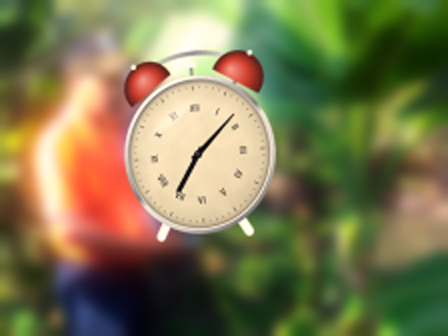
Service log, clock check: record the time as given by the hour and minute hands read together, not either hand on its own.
7:08
